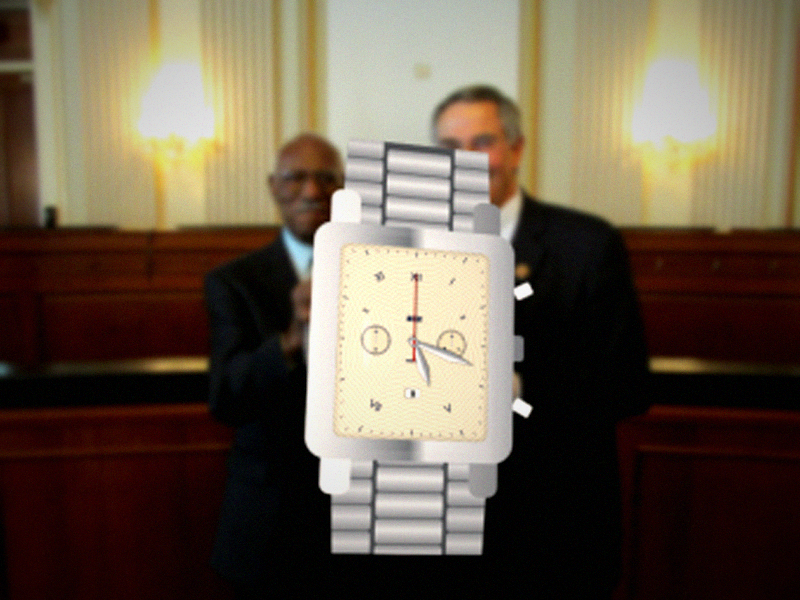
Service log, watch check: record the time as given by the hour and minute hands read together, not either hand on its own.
5:18
